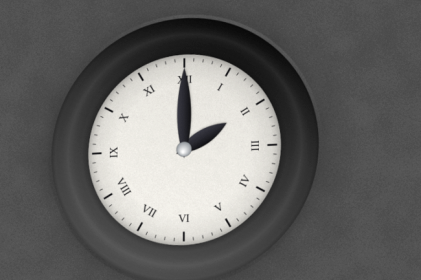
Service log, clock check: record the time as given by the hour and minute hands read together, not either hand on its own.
2:00
